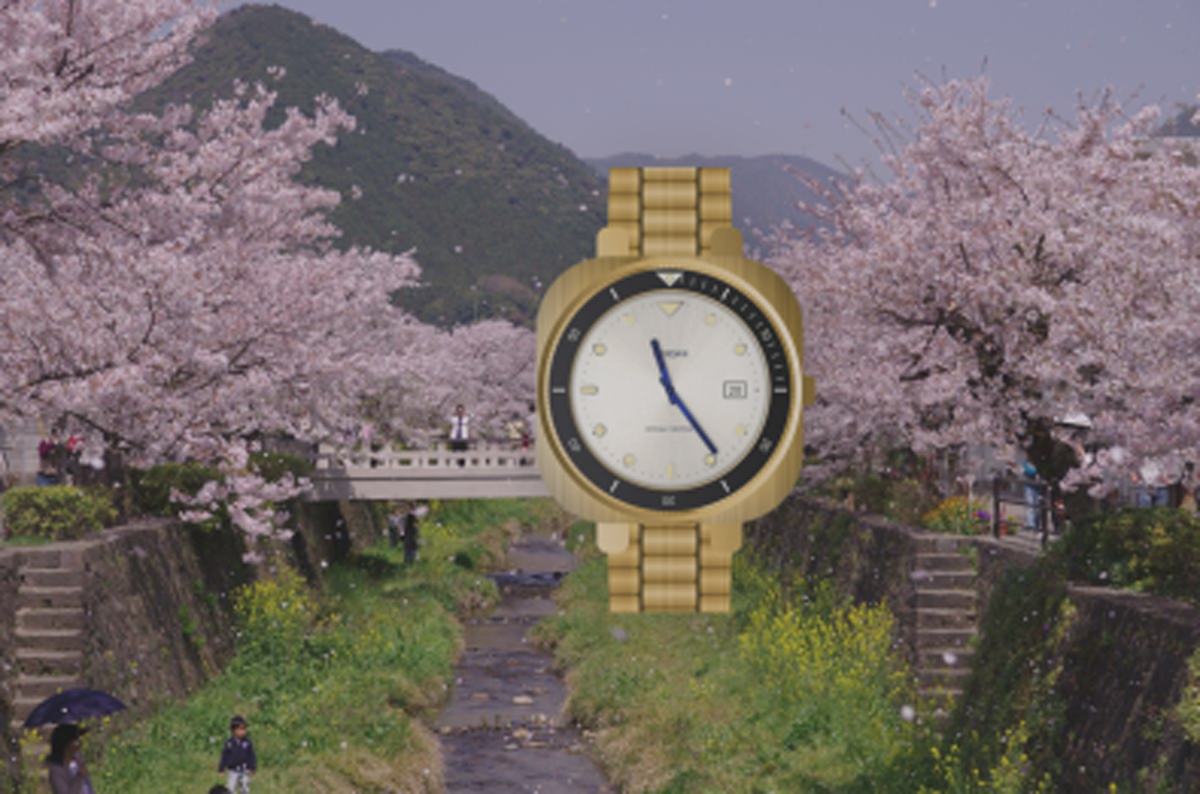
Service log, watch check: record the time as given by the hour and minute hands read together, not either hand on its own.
11:24
